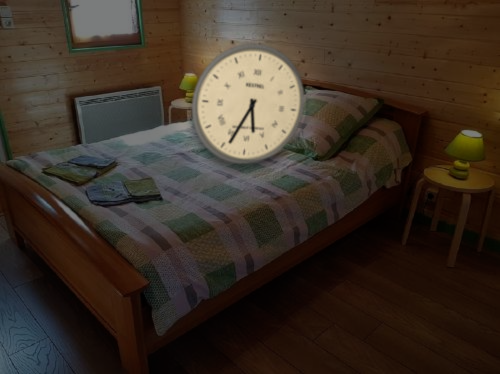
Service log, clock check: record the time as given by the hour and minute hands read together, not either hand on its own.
5:34
